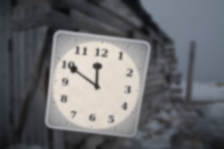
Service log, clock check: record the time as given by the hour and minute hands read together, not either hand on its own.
11:50
